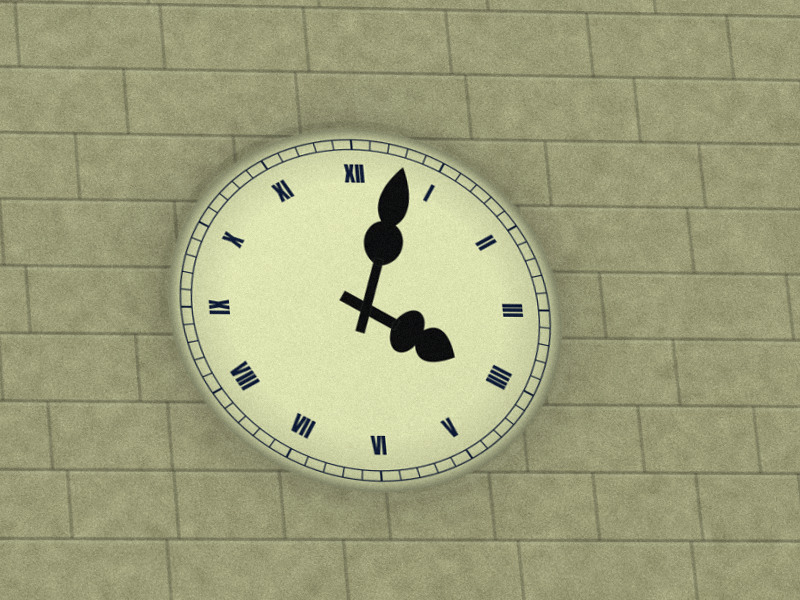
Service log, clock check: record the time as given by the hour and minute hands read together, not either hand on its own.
4:03
